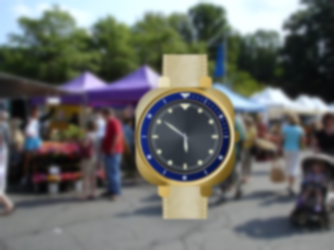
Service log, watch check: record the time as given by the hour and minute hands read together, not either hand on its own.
5:51
